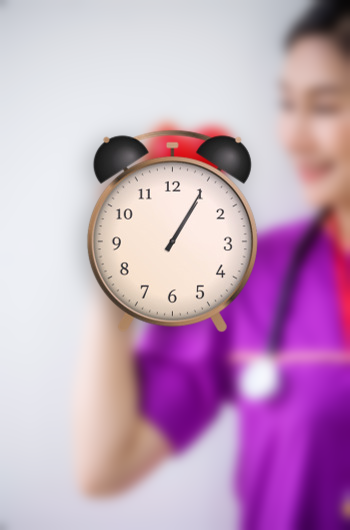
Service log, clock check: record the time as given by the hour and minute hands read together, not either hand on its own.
1:05
